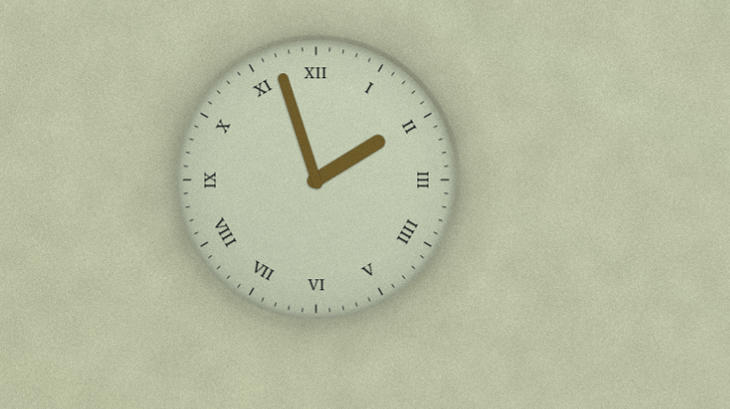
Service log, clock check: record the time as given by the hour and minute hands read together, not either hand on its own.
1:57
